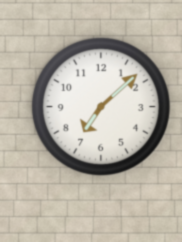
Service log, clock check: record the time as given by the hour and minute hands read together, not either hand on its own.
7:08
